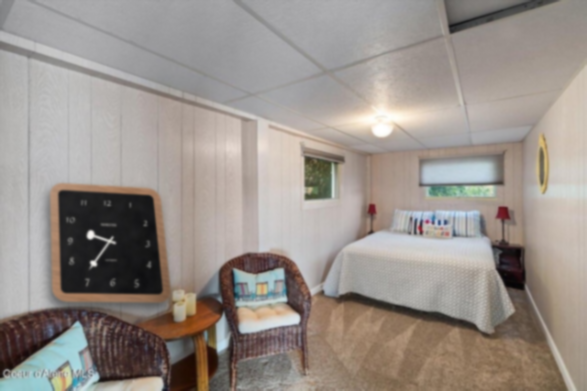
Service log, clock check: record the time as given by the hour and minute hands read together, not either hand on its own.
9:36
